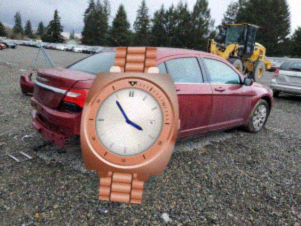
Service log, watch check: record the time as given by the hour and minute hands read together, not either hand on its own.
3:54
